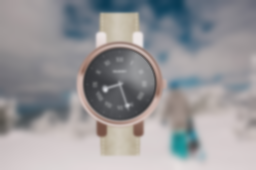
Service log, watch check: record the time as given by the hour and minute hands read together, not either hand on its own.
8:27
